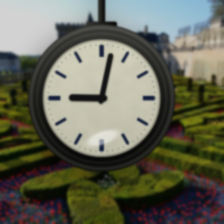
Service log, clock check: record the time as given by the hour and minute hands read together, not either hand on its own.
9:02
